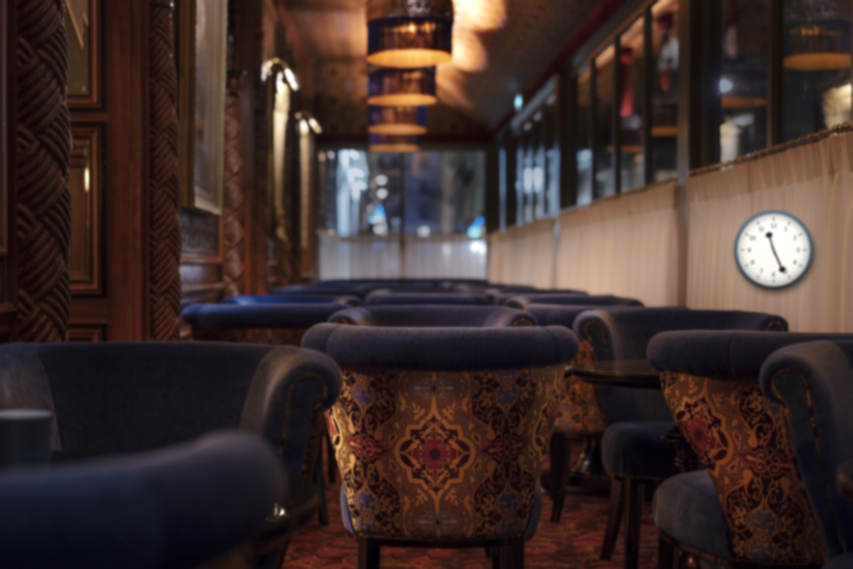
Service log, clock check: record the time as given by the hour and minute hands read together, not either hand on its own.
11:26
